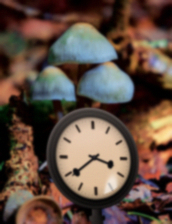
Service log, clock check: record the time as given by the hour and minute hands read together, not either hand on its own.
3:39
